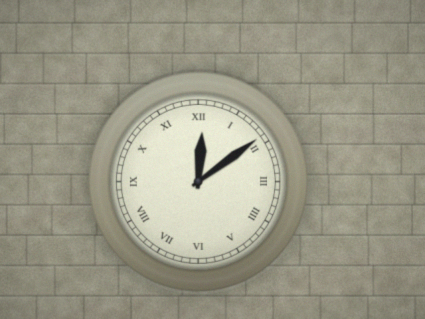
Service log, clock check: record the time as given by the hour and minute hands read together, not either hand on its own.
12:09
